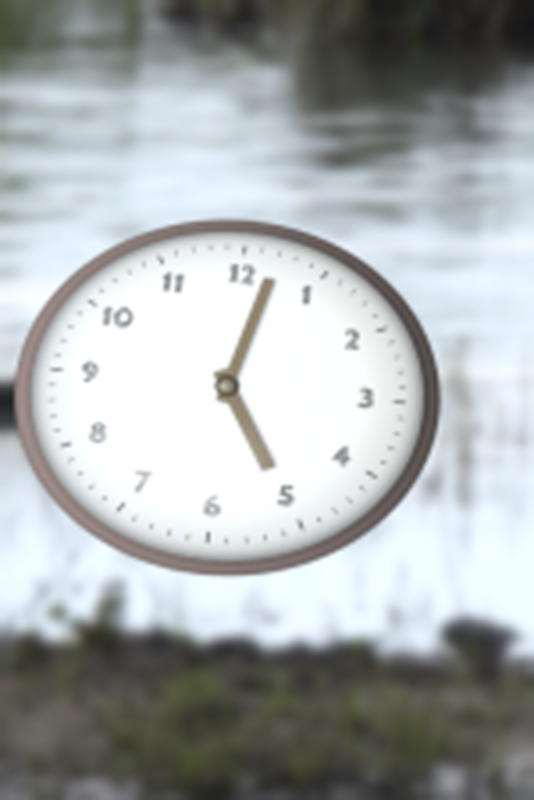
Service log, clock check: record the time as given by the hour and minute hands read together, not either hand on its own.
5:02
